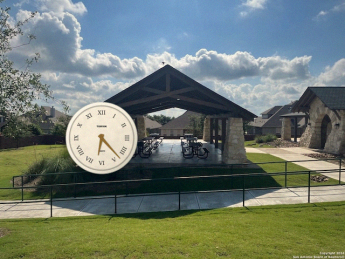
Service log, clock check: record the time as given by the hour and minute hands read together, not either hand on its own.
6:23
